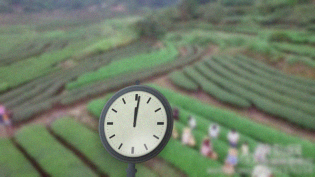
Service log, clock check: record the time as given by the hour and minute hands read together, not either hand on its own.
12:01
